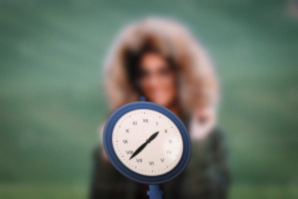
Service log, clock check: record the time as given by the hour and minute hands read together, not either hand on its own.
1:38
